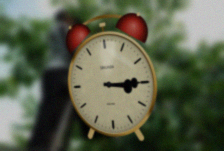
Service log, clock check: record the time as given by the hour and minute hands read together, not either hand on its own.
3:15
